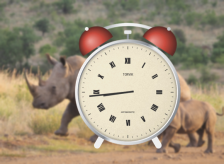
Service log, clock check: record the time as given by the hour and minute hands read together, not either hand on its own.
8:44
